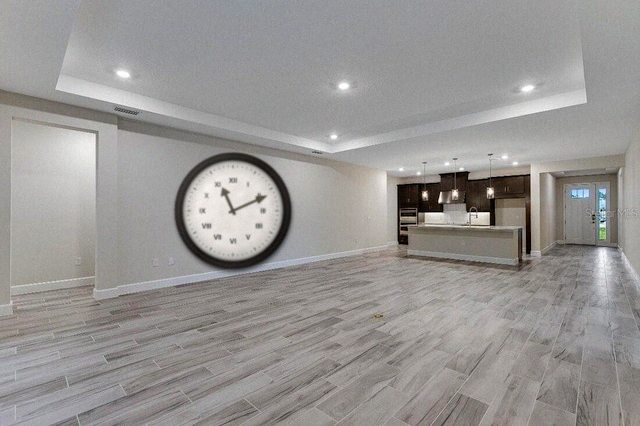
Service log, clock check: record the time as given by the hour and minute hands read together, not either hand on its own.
11:11
